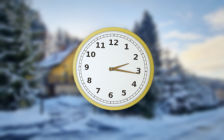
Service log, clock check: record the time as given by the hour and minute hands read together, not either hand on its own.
2:16
